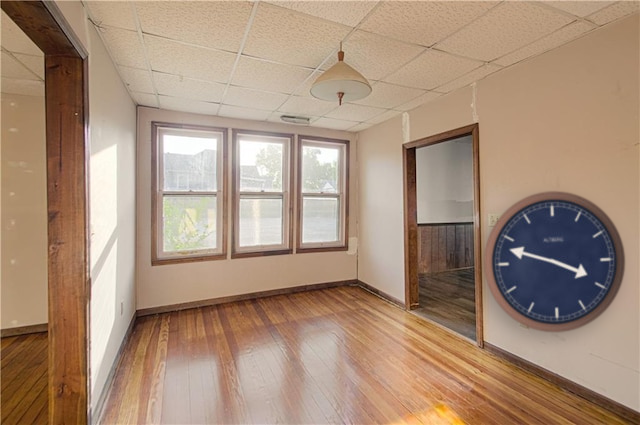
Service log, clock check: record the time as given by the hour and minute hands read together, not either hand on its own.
3:48
